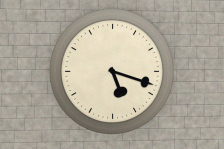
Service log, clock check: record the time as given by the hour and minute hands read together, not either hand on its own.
5:18
